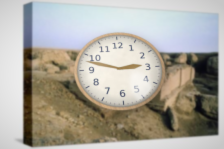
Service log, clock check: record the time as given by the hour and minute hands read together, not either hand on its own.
2:48
